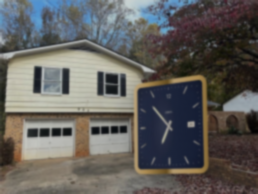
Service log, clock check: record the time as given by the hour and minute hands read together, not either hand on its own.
6:53
